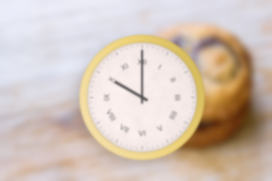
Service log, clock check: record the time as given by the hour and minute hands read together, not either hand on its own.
10:00
